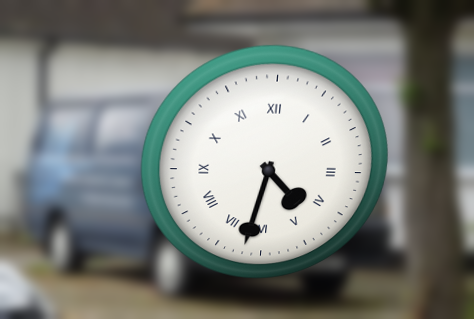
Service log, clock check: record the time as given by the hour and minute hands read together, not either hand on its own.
4:32
